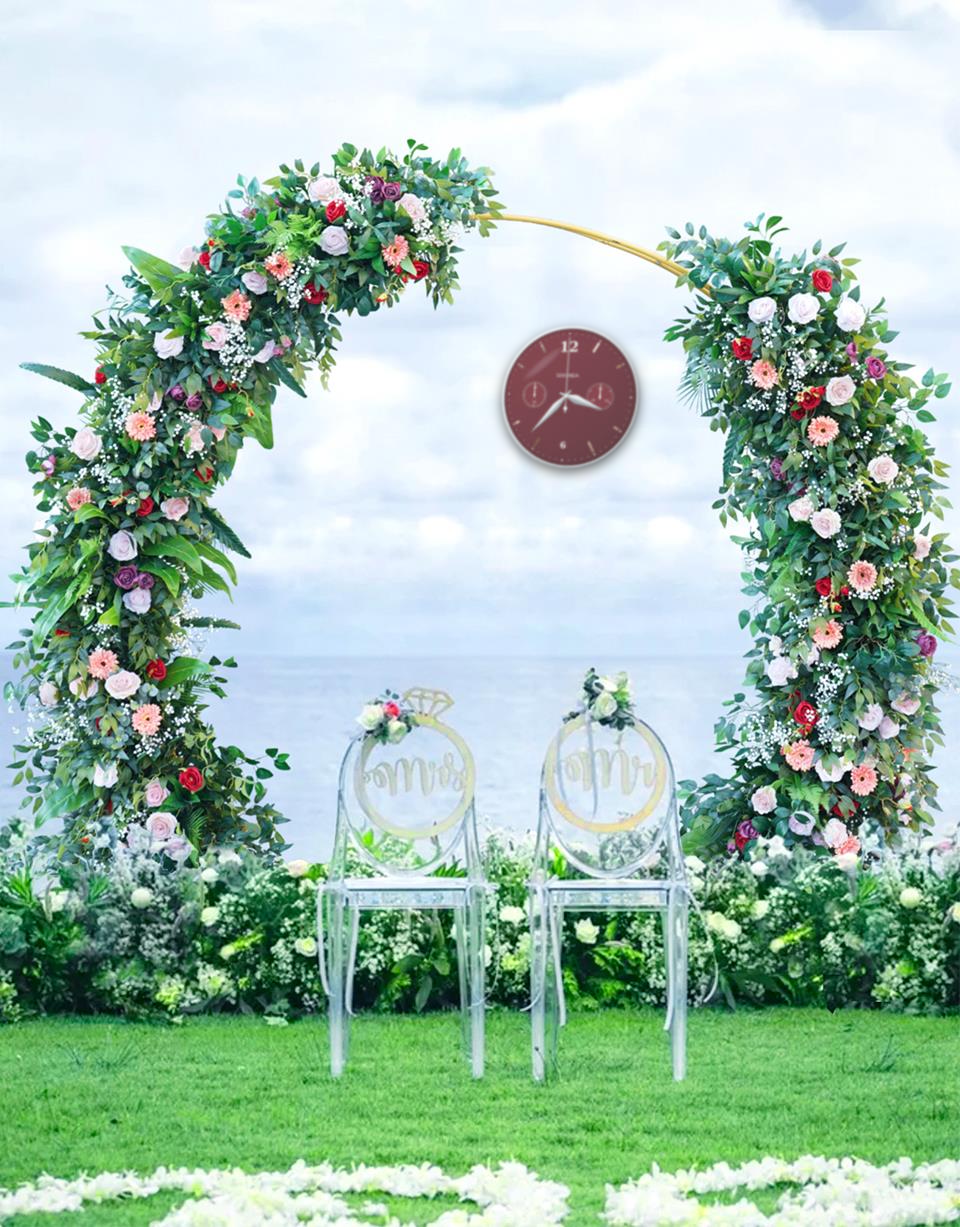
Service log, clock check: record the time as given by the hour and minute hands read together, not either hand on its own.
3:37
